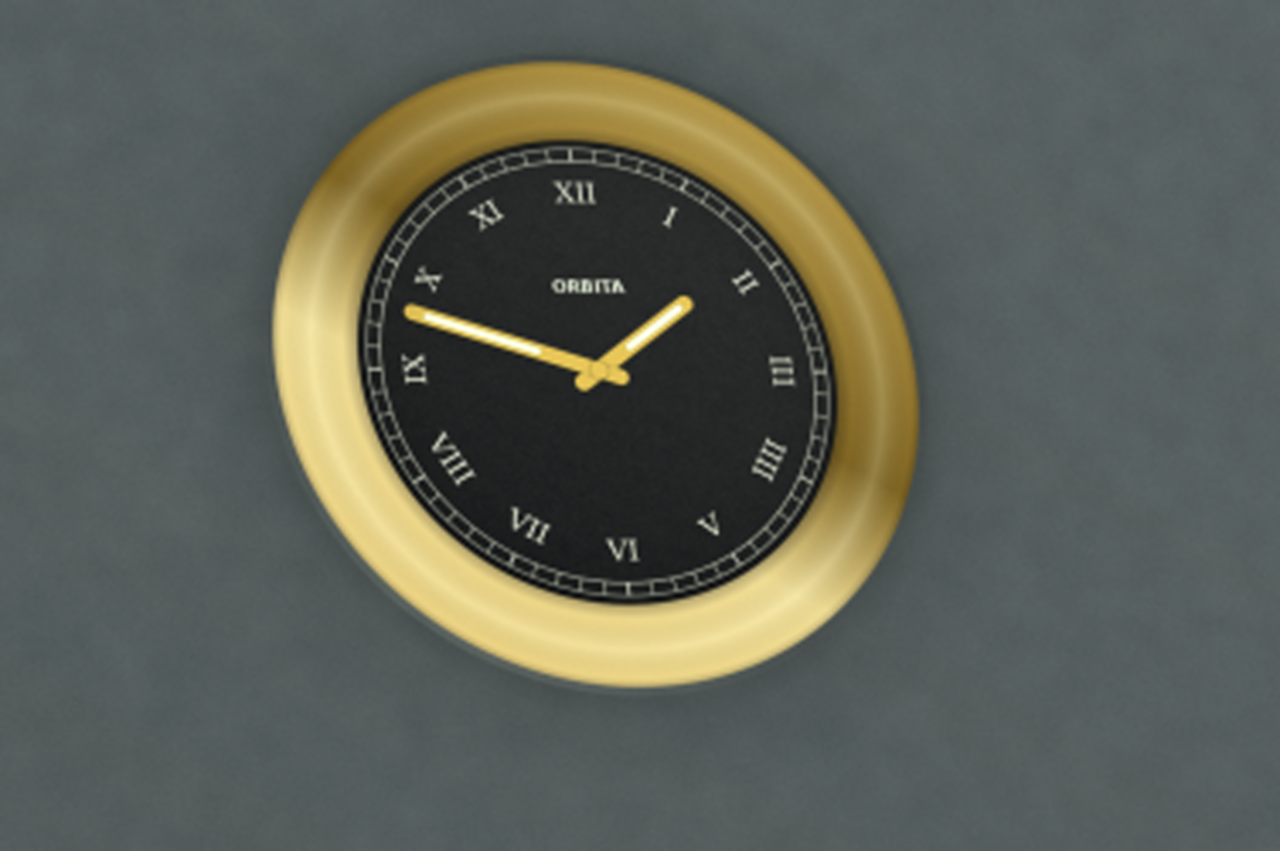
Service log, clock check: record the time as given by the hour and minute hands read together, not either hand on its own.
1:48
